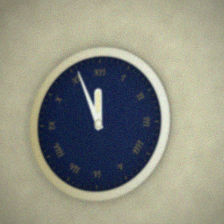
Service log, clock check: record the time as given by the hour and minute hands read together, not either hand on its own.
11:56
